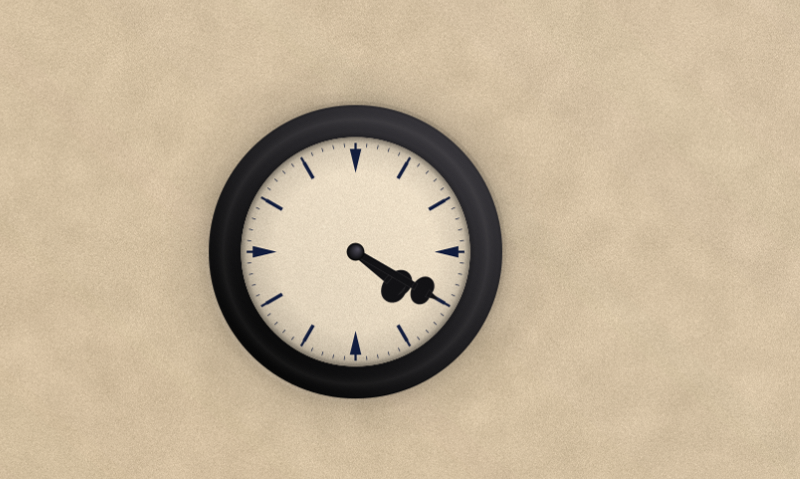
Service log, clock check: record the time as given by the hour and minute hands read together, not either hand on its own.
4:20
